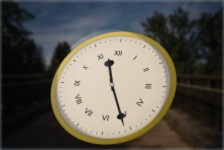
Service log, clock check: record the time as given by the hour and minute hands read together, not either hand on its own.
11:26
